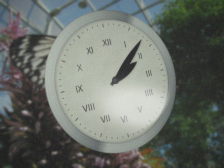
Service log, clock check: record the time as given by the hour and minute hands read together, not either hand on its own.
2:08
